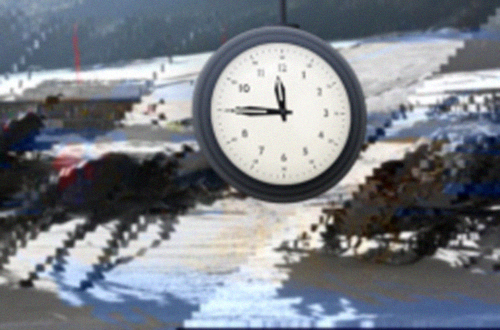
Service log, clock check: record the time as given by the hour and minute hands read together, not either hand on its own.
11:45
